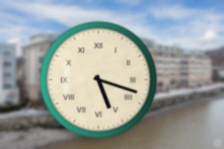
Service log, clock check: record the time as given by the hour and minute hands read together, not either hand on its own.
5:18
